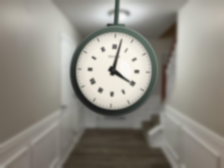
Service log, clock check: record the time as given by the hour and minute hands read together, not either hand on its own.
4:02
